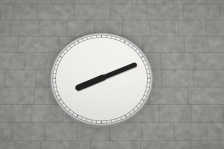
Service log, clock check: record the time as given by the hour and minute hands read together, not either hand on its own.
8:11
